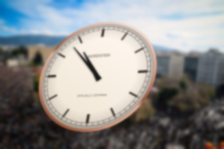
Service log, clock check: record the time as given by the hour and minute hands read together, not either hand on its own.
10:53
